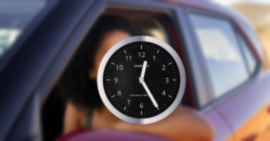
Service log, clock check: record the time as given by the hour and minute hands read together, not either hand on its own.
12:25
